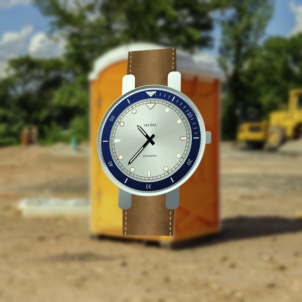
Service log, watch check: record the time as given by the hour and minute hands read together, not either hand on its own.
10:37
